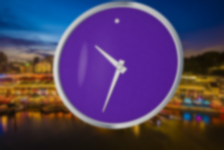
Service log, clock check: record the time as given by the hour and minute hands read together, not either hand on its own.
10:34
